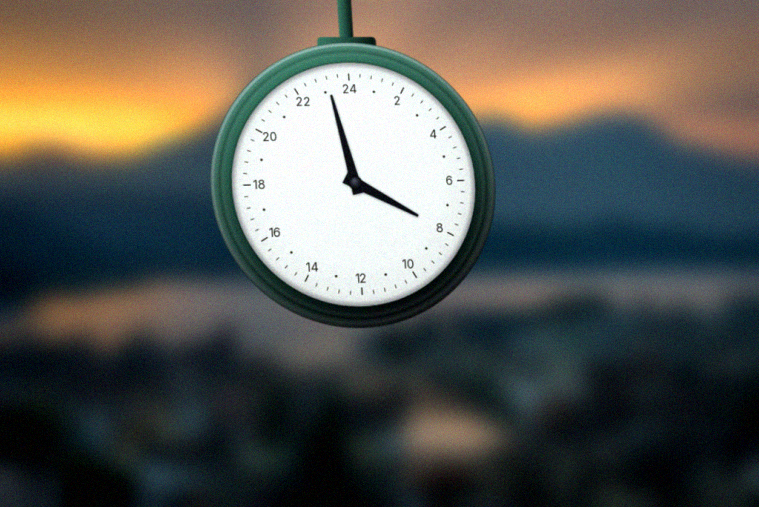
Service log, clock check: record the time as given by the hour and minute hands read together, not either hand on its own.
7:58
